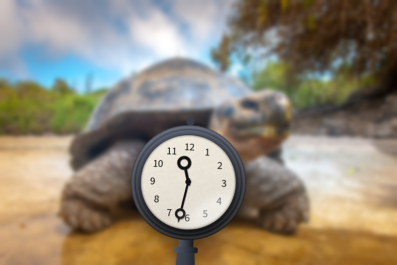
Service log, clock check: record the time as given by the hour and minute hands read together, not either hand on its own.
11:32
